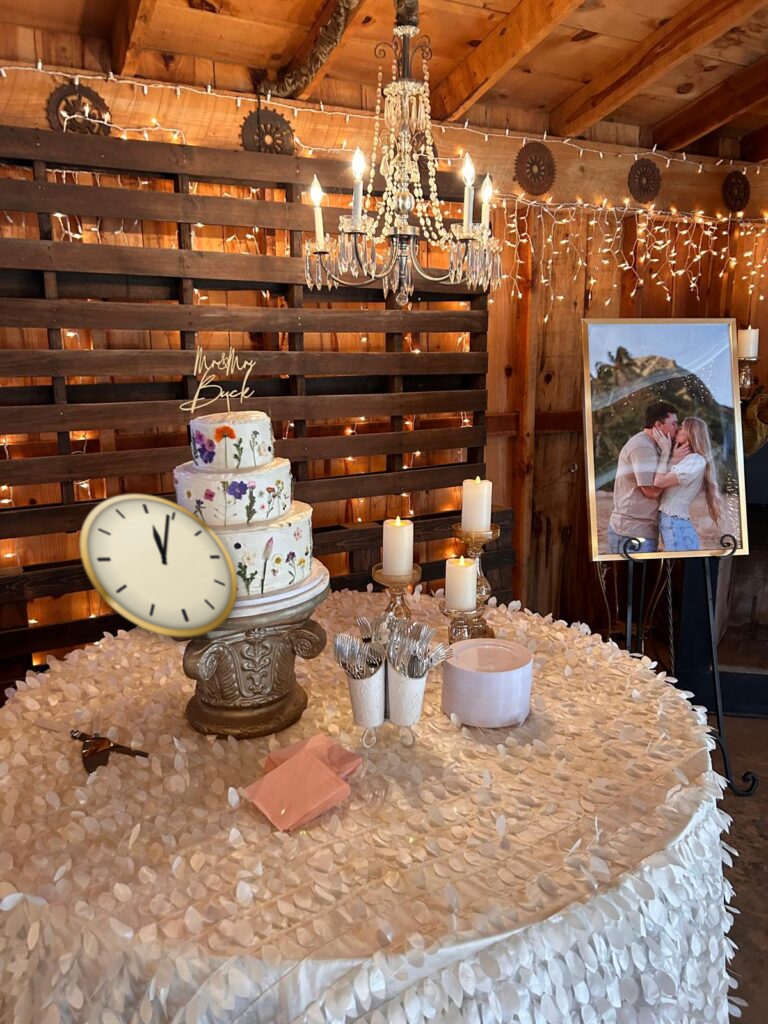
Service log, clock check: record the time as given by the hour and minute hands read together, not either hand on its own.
12:04
